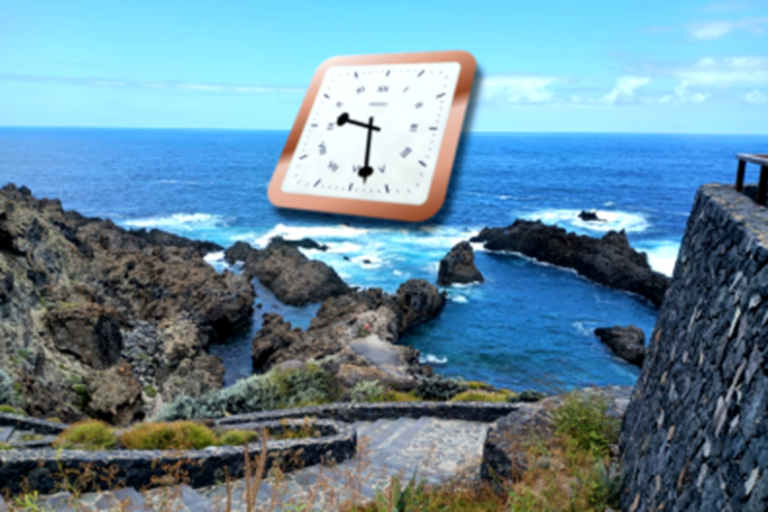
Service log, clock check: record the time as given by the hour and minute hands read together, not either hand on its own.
9:28
